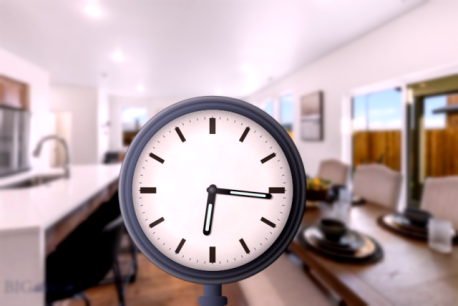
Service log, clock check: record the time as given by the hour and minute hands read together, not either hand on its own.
6:16
